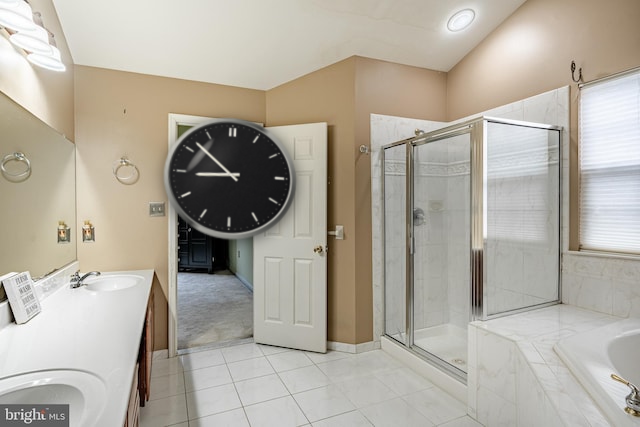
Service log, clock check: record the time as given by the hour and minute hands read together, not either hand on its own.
8:52
